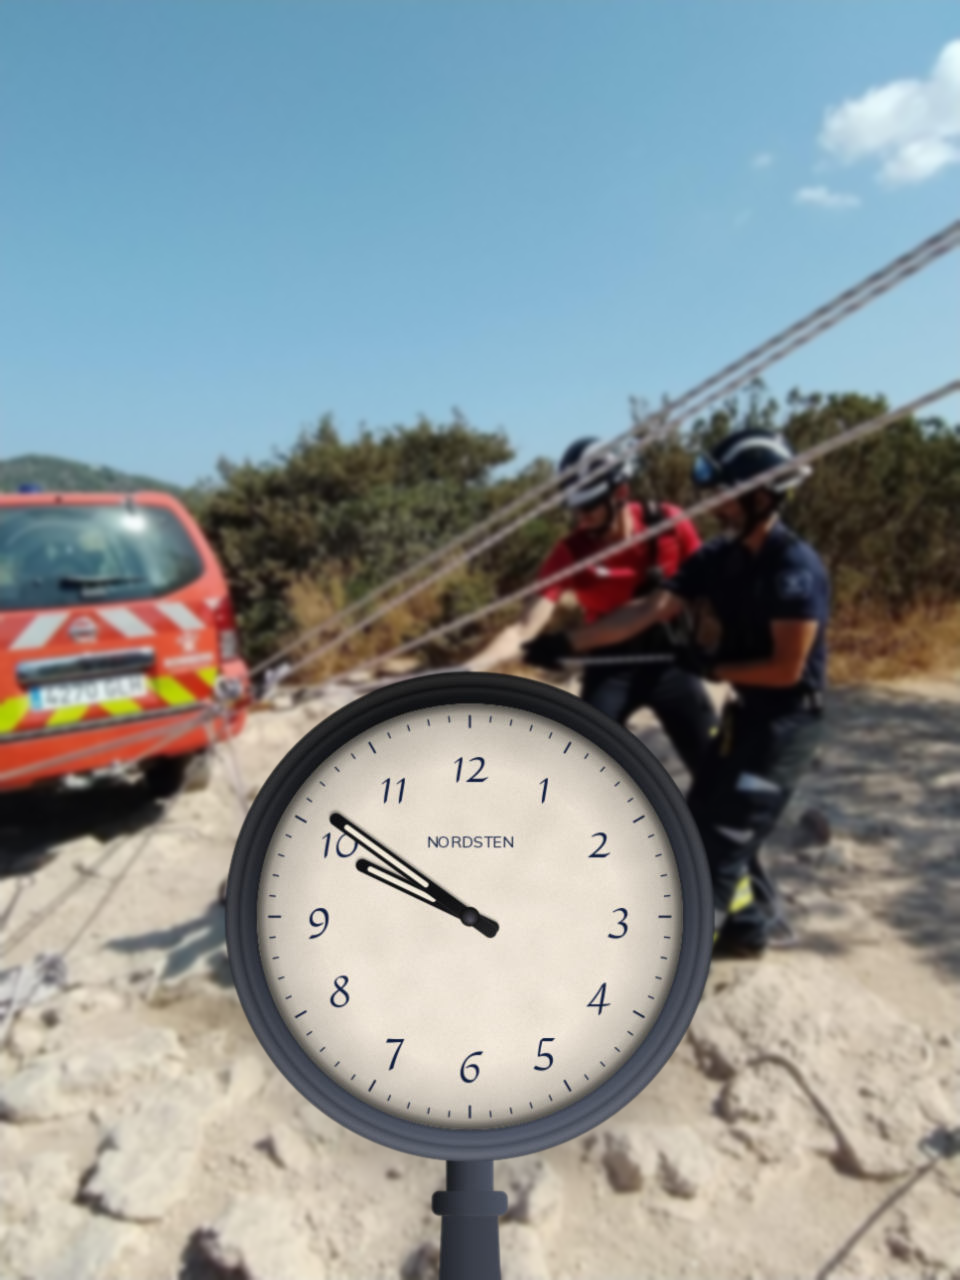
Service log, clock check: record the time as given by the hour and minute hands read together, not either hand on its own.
9:51
